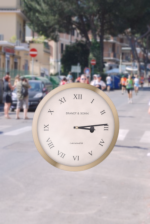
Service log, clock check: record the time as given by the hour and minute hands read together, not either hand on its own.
3:14
